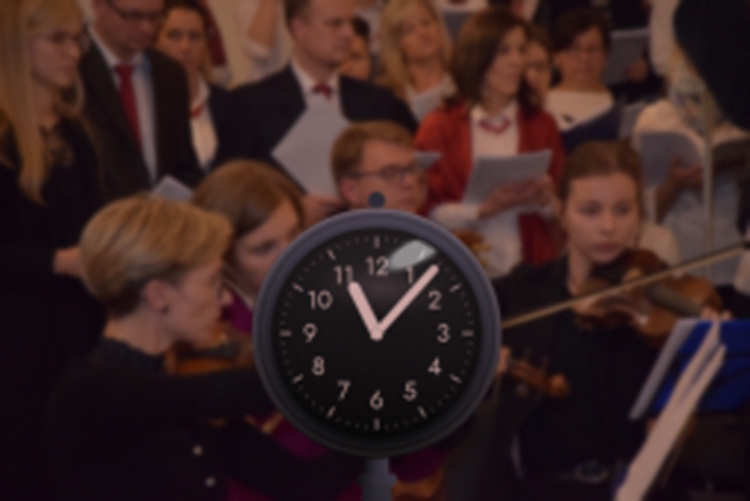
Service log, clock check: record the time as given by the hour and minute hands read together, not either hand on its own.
11:07
